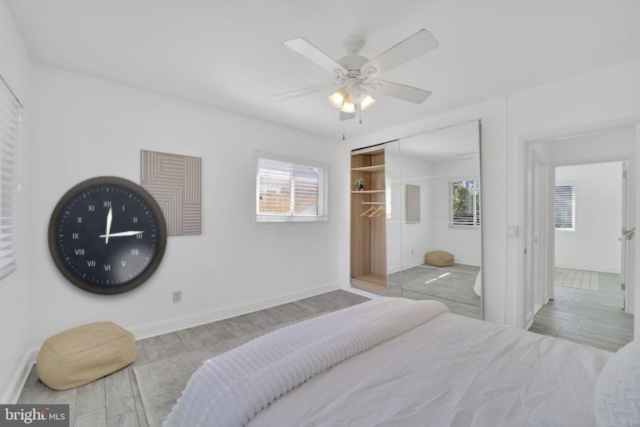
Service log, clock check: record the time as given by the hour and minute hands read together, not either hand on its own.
12:14
